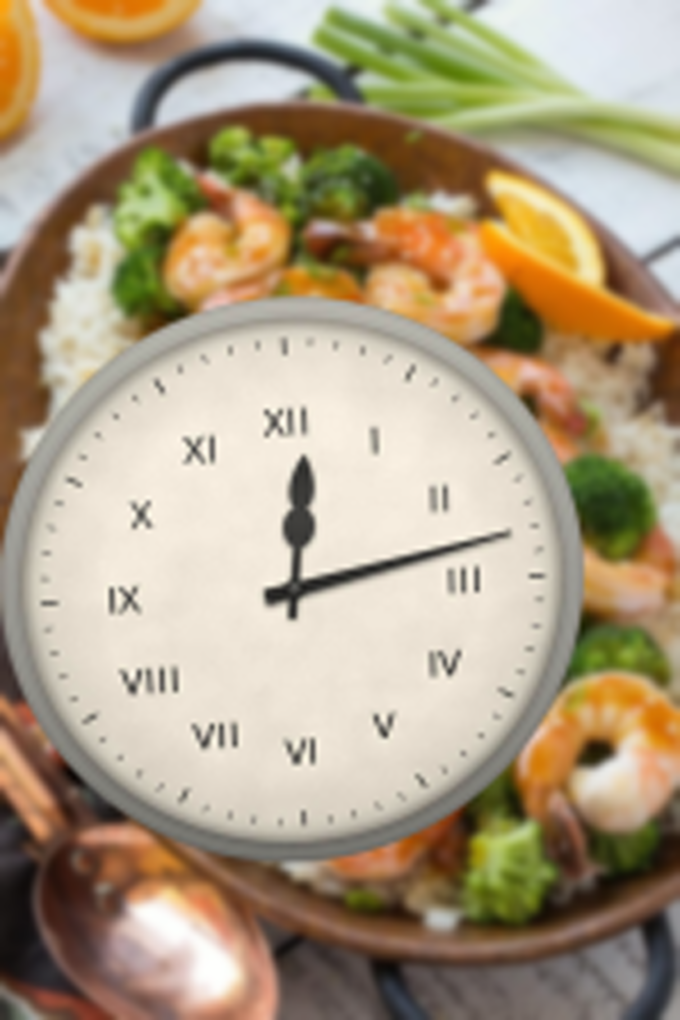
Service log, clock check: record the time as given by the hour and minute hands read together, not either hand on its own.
12:13
